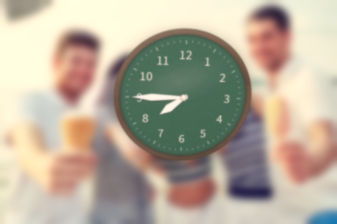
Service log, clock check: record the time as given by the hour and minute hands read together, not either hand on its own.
7:45
